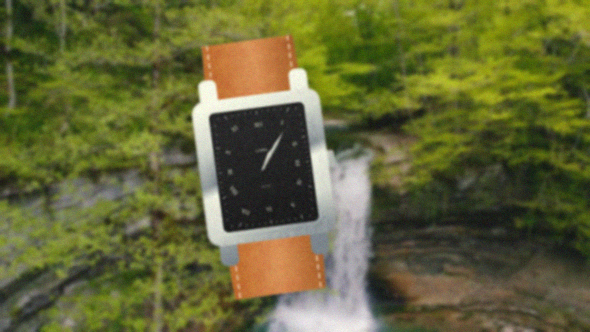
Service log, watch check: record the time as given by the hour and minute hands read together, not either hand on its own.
1:06
